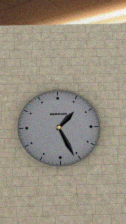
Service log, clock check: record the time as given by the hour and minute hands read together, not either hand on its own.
1:26
